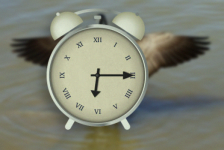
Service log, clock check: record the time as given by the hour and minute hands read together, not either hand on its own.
6:15
